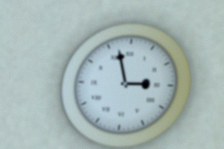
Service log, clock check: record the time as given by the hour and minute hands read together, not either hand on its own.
2:57
